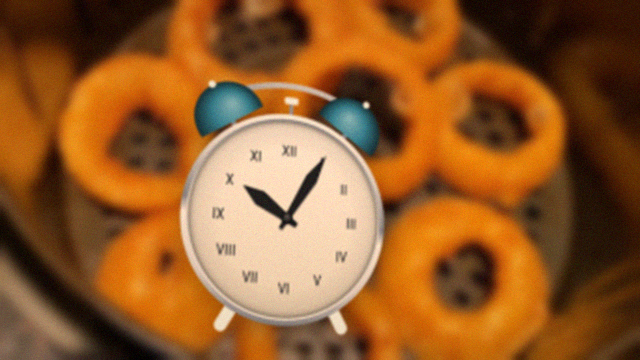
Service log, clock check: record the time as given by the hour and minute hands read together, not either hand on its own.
10:05
